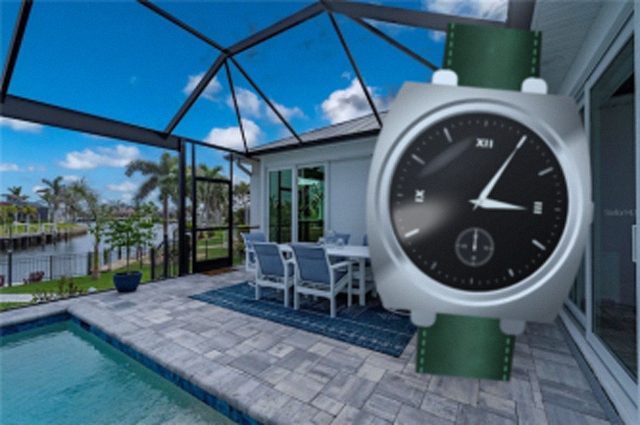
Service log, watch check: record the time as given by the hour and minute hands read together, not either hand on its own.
3:05
